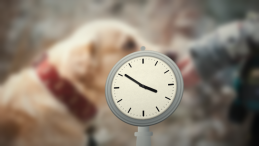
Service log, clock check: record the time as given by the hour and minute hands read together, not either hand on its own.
3:51
